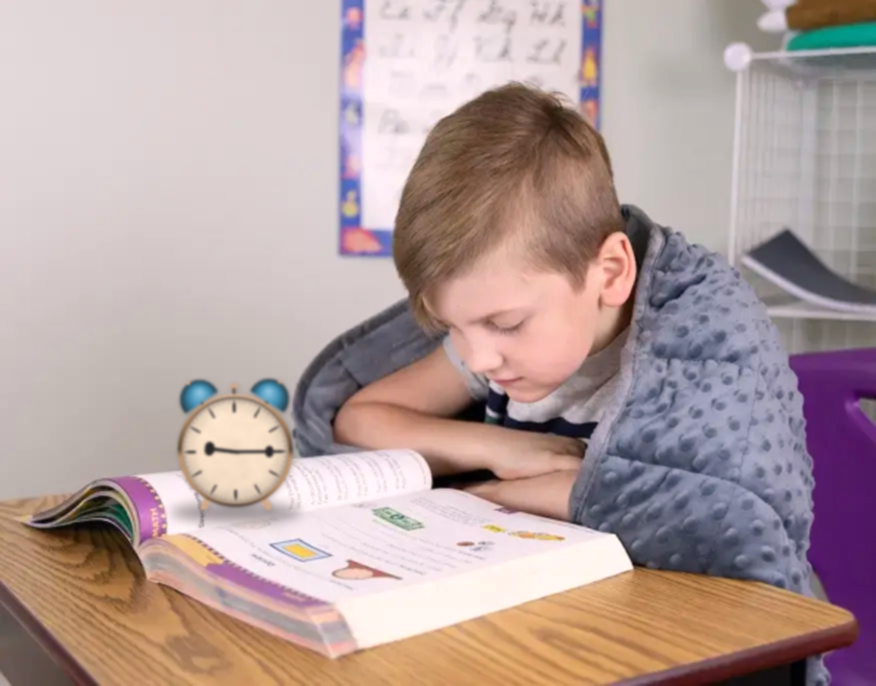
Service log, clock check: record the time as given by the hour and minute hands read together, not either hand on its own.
9:15
